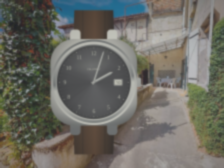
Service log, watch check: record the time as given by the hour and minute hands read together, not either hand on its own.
2:03
